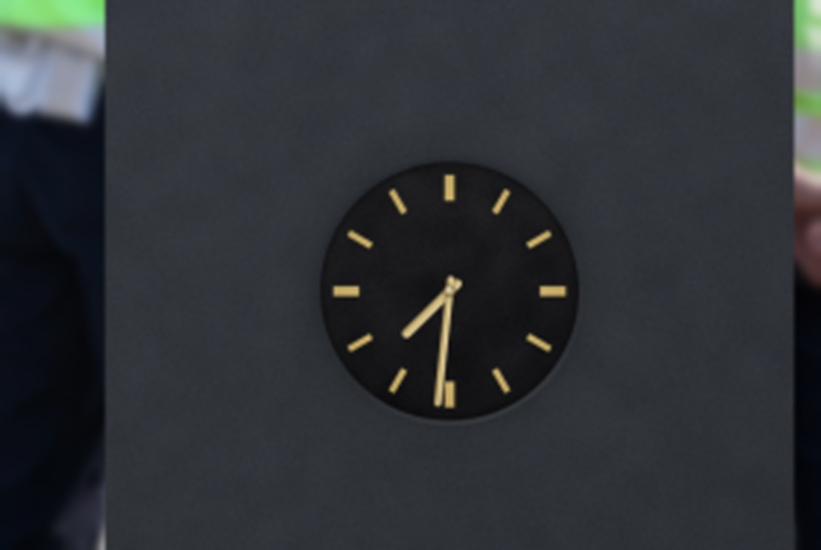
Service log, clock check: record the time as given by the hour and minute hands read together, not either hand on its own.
7:31
